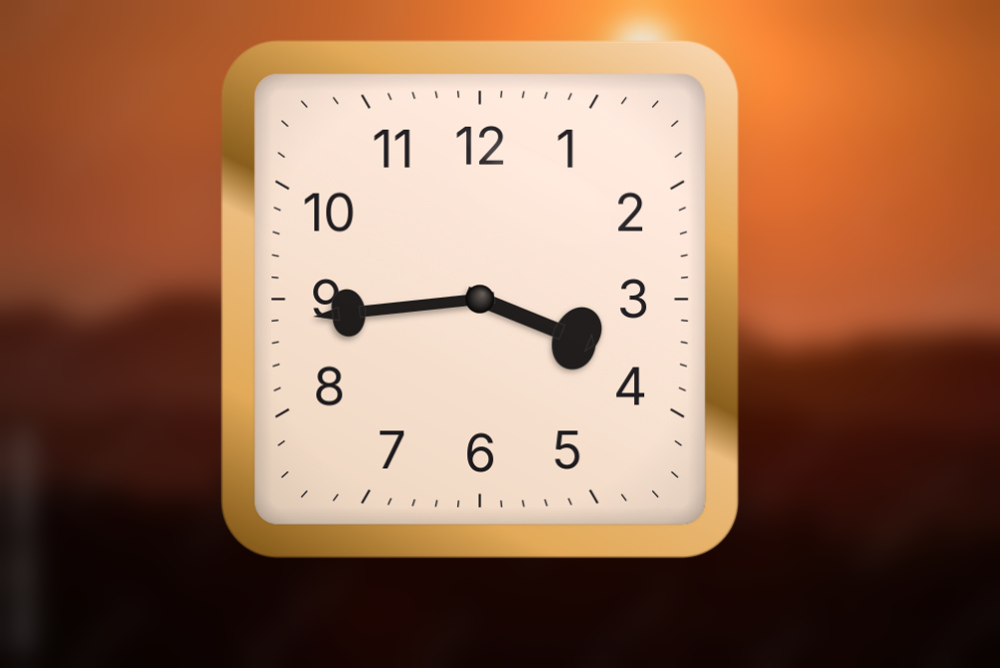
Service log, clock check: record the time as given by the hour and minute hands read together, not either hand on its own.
3:44
